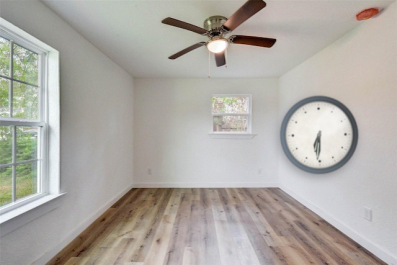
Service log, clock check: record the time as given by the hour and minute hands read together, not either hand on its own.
6:31
